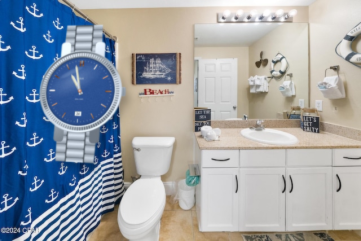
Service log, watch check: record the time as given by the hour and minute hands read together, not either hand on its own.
10:58
